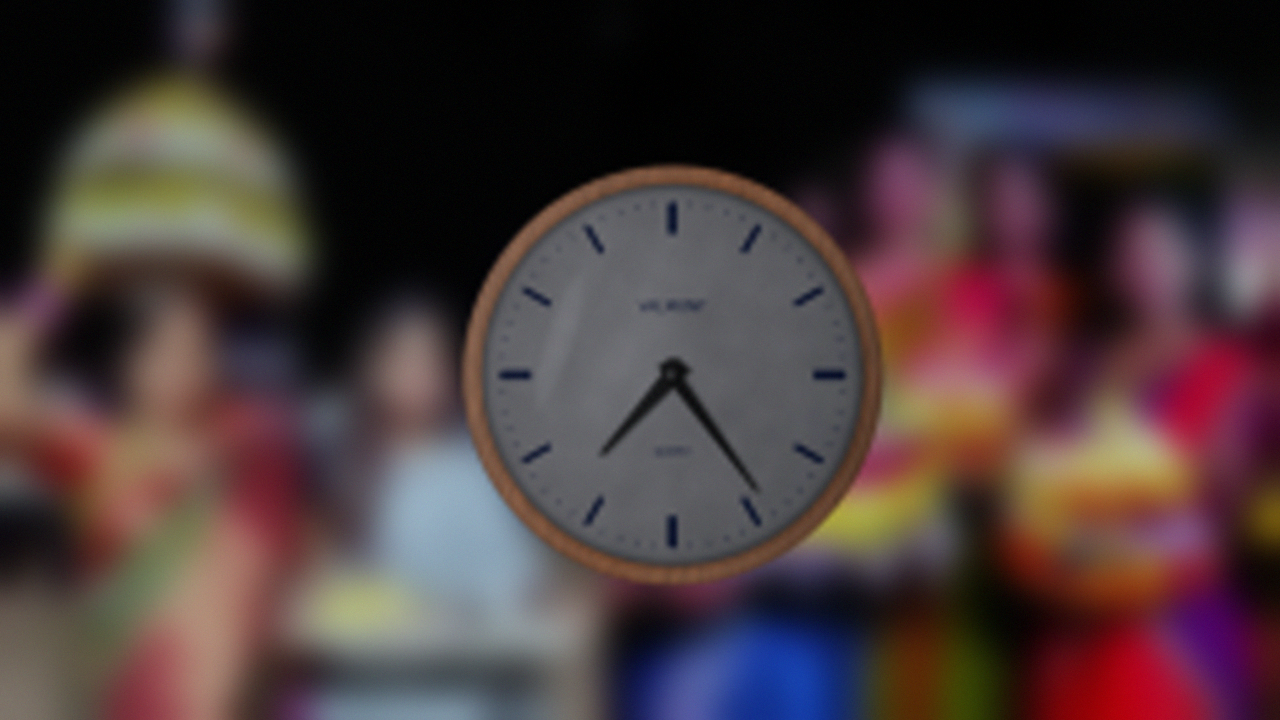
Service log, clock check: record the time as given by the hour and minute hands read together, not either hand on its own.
7:24
